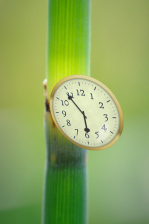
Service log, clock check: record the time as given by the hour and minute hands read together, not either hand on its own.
5:54
